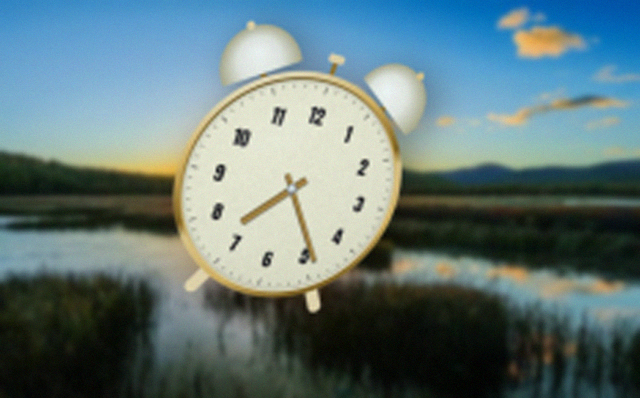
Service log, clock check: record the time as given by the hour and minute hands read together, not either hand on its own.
7:24
